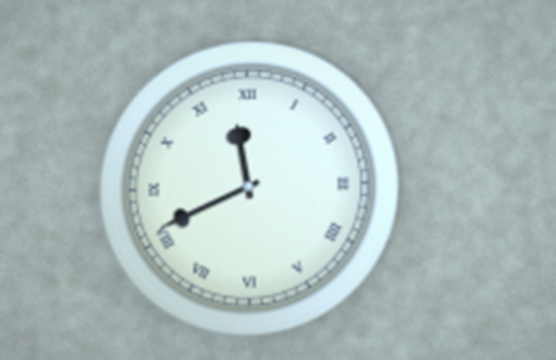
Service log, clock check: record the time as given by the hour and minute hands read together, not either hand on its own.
11:41
